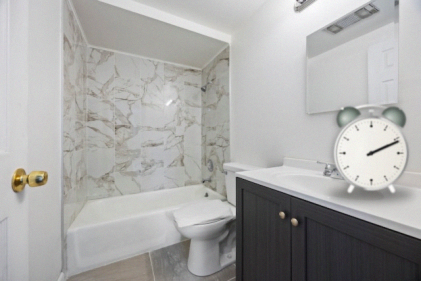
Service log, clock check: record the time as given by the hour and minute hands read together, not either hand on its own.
2:11
